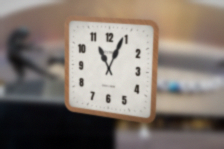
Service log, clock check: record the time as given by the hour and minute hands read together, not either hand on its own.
11:04
